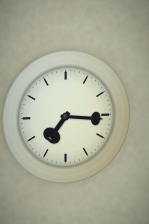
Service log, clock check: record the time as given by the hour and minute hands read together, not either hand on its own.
7:16
